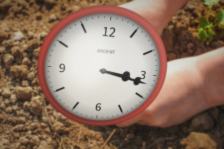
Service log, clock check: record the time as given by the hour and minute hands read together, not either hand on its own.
3:17
